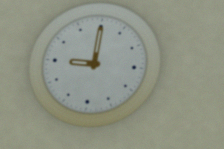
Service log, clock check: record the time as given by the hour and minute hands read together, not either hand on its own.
9:00
